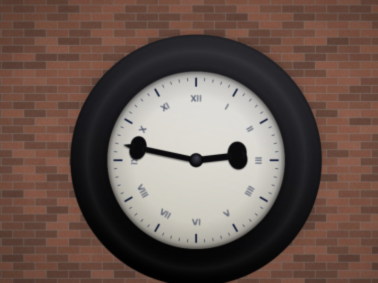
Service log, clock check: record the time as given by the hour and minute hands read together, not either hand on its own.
2:47
